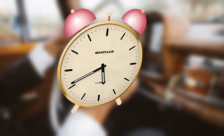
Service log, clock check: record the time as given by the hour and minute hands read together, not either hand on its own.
5:41
